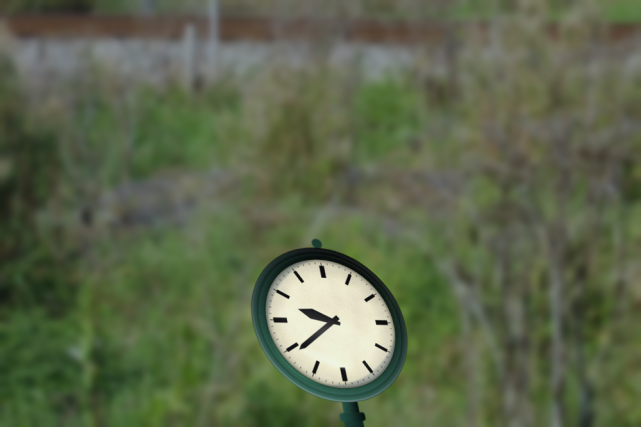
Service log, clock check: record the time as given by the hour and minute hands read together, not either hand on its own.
9:39
